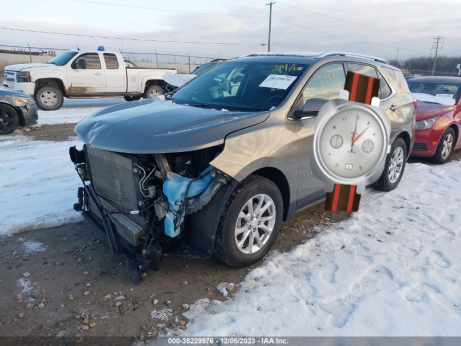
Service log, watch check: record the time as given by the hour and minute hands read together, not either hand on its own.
12:06
